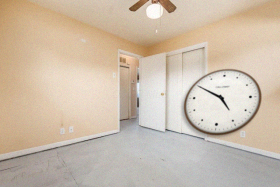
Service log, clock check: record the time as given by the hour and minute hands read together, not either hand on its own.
4:50
